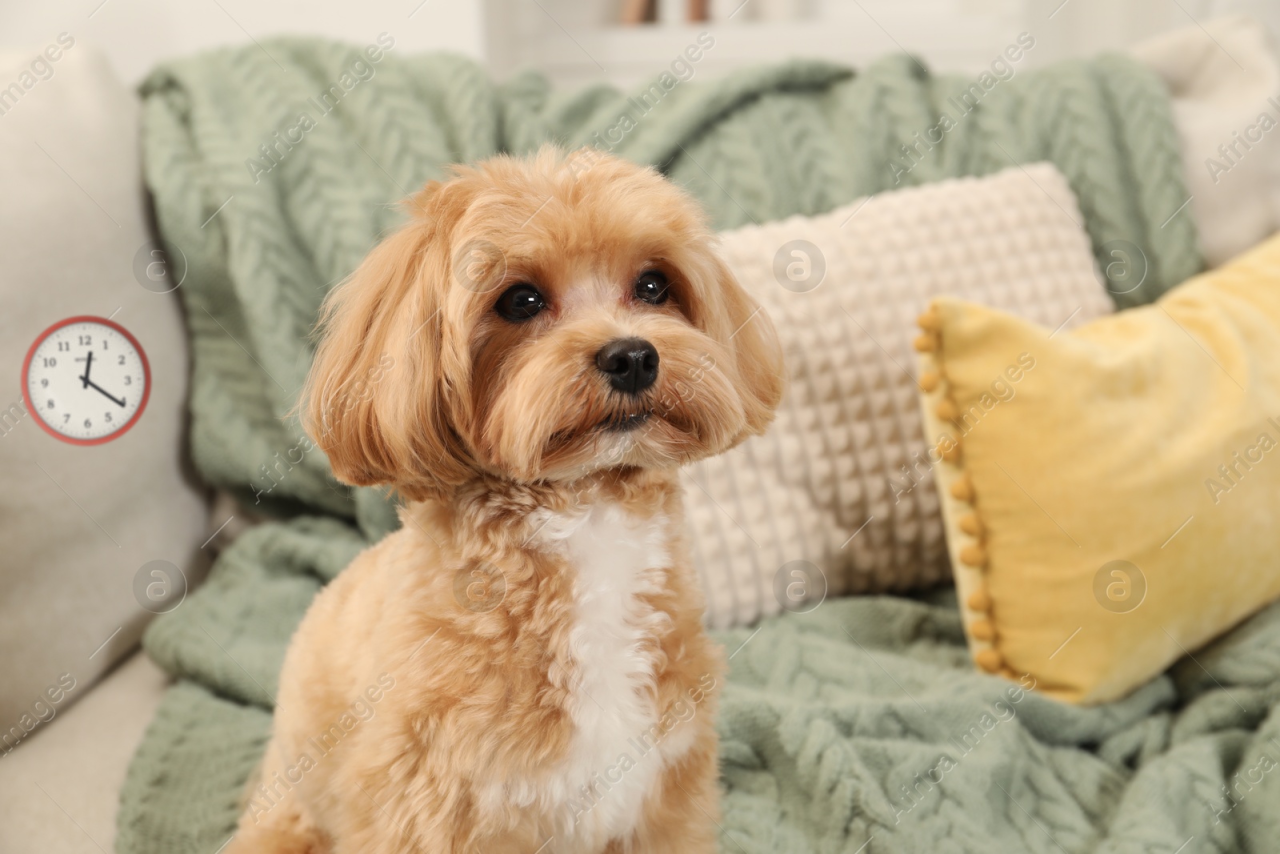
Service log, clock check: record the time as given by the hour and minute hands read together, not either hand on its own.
12:21
